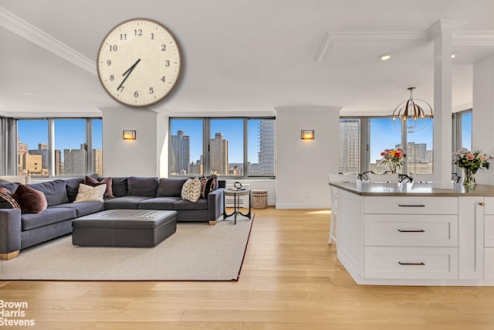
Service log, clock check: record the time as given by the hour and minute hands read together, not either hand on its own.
7:36
